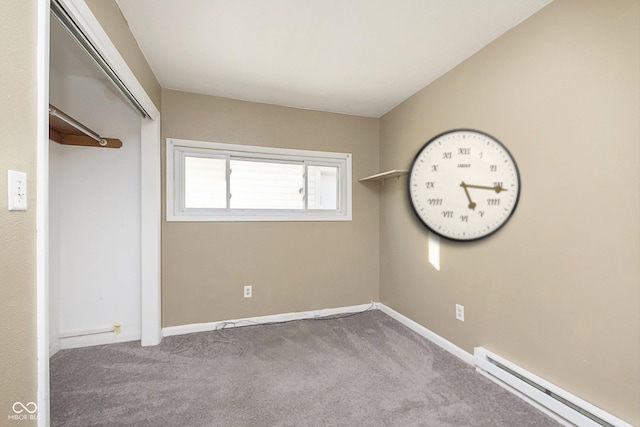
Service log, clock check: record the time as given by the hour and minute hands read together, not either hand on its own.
5:16
